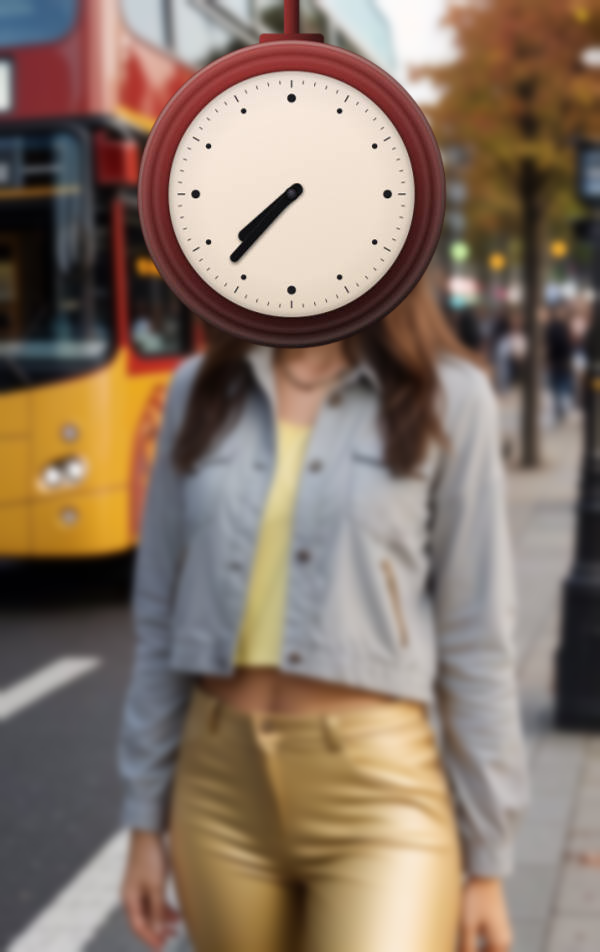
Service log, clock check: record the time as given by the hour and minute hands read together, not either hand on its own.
7:37
